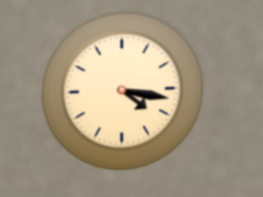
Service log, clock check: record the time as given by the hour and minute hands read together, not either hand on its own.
4:17
